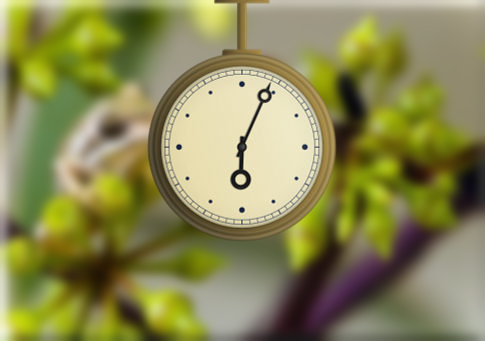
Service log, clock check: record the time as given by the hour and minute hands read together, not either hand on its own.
6:04
